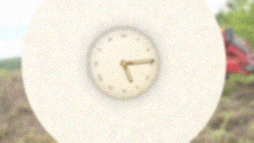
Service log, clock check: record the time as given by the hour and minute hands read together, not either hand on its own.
5:14
